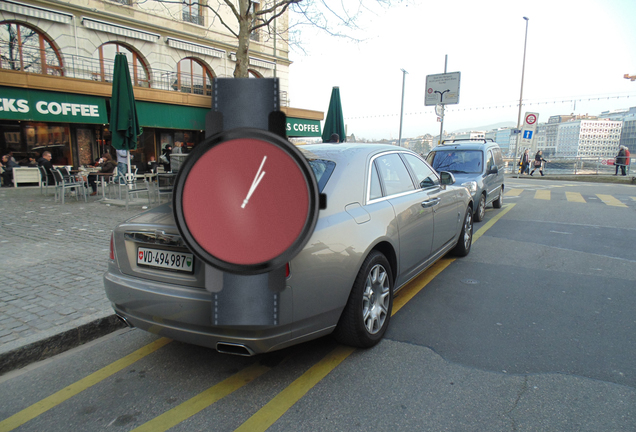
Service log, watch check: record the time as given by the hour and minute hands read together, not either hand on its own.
1:04
